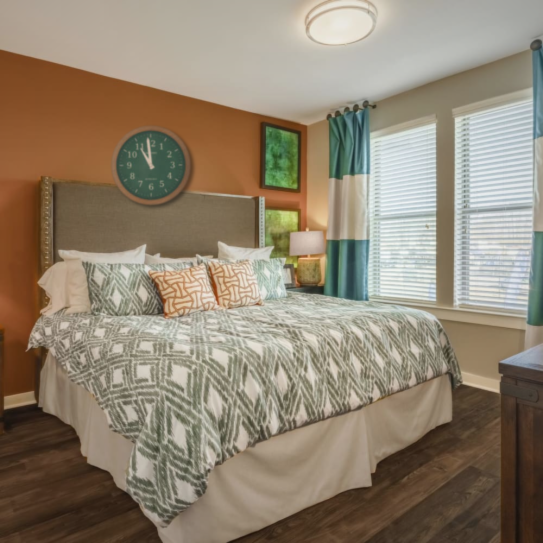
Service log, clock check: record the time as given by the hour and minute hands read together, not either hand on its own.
10:59
